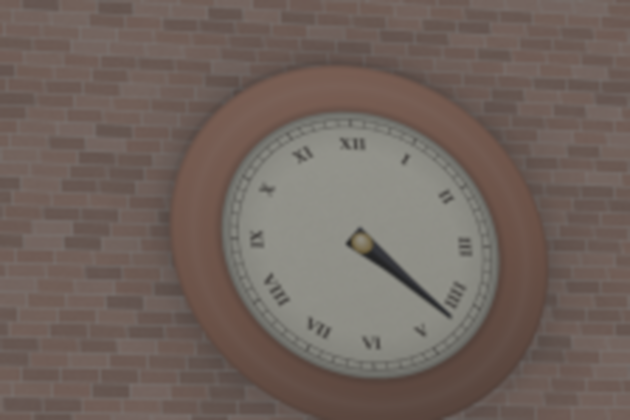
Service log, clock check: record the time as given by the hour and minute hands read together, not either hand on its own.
4:22
